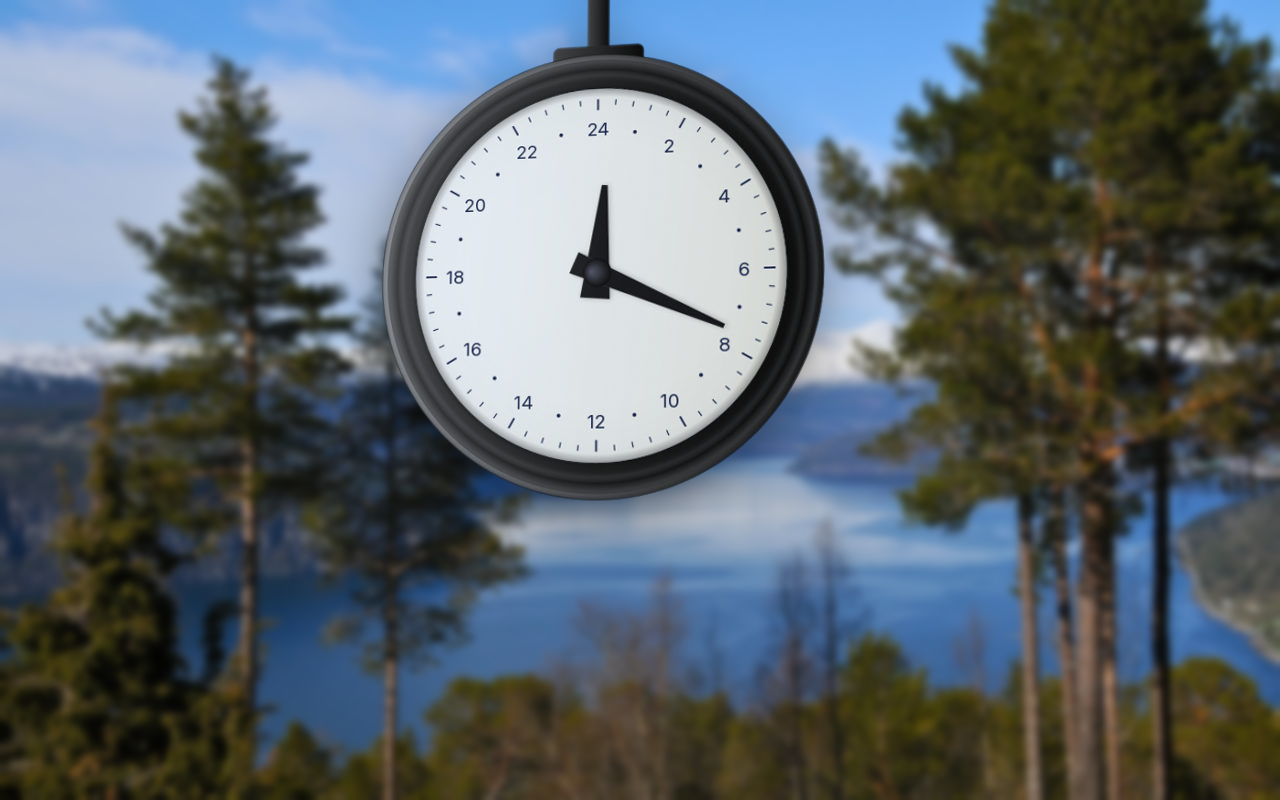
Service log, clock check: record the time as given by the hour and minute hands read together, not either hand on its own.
0:19
